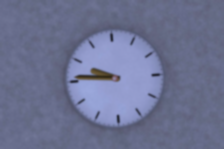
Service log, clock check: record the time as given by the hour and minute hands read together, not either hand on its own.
9:46
